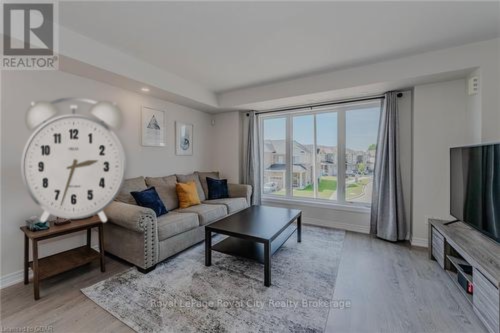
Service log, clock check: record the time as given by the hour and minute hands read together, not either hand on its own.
2:33
